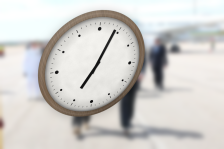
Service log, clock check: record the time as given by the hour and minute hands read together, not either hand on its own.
7:04
